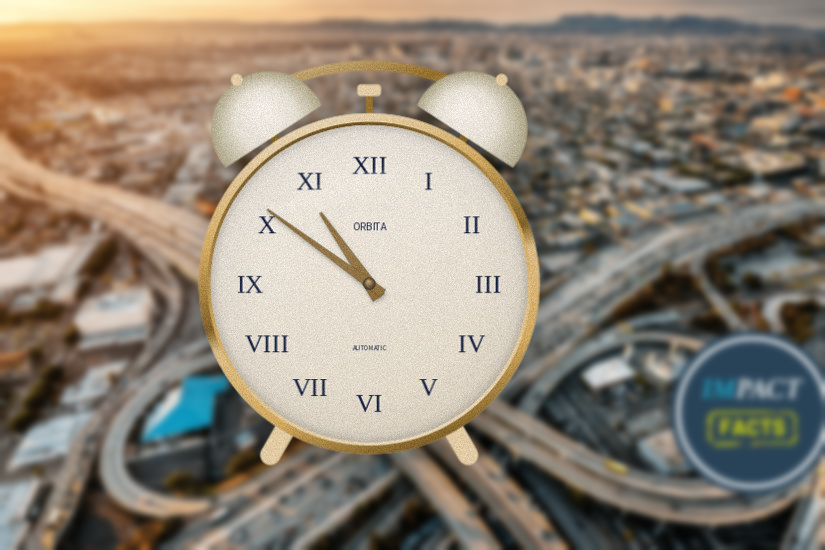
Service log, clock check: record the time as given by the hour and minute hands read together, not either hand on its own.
10:51
